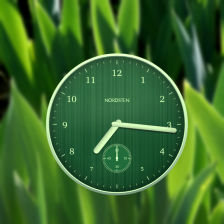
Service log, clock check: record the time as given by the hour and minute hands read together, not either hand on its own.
7:16
